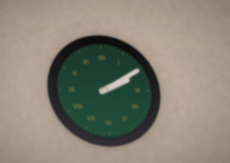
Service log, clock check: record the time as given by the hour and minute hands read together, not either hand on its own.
2:10
